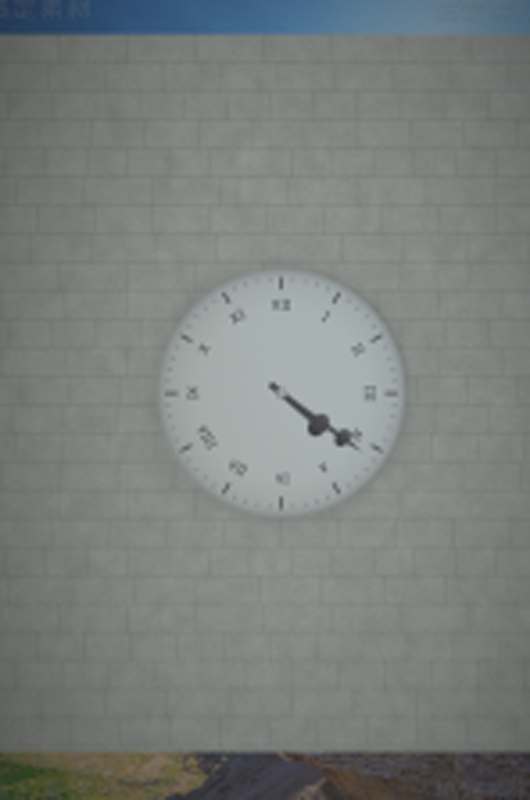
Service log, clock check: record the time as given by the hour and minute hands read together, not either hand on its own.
4:21
